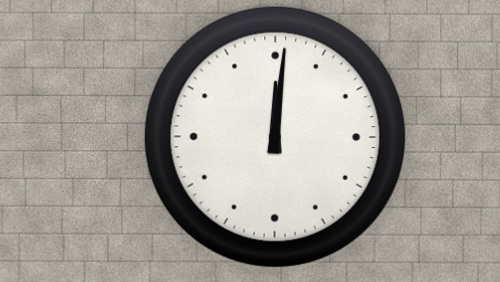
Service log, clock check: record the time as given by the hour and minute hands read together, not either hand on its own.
12:01
